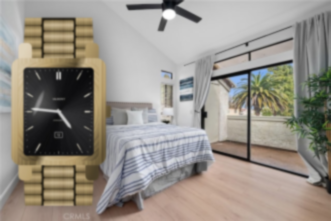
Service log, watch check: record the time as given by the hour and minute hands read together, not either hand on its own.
4:46
